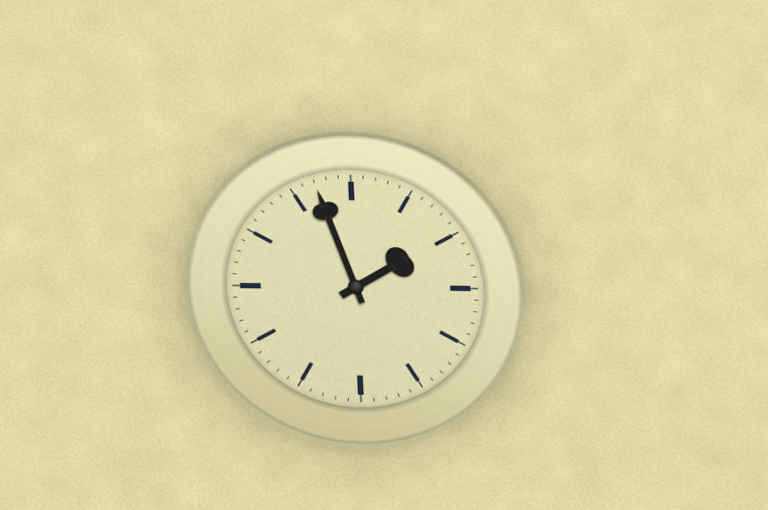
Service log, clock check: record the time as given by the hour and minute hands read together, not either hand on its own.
1:57
